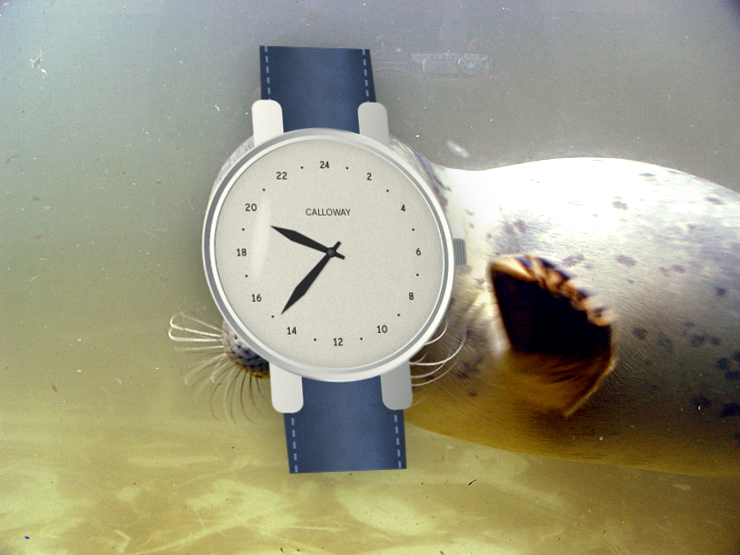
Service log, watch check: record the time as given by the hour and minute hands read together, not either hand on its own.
19:37
